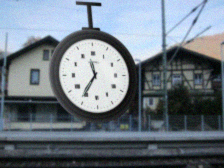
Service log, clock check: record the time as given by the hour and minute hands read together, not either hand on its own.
11:36
